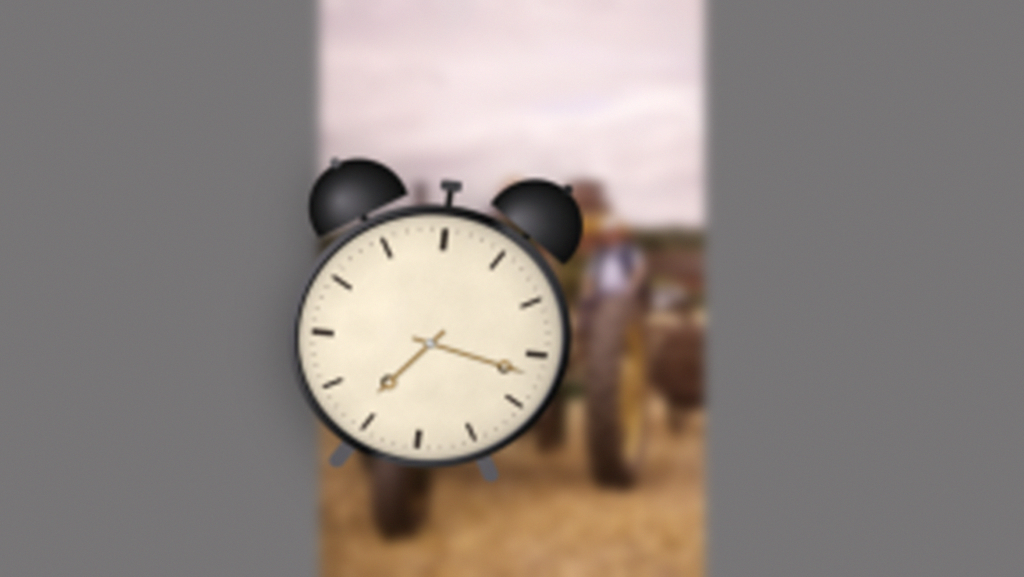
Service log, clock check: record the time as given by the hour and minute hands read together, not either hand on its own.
7:17
